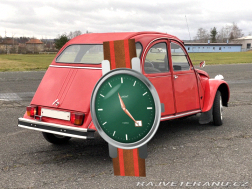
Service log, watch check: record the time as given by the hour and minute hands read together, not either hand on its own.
11:23
